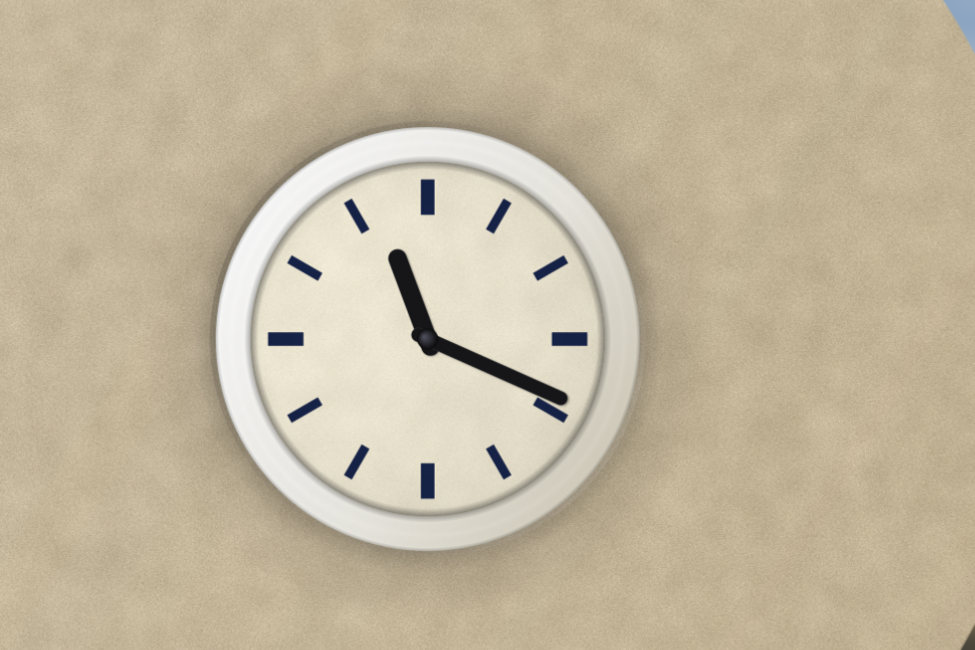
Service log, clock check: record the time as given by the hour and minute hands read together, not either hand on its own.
11:19
